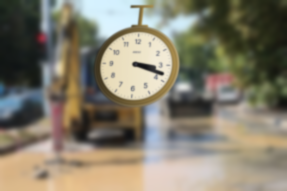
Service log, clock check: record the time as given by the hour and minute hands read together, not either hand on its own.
3:18
